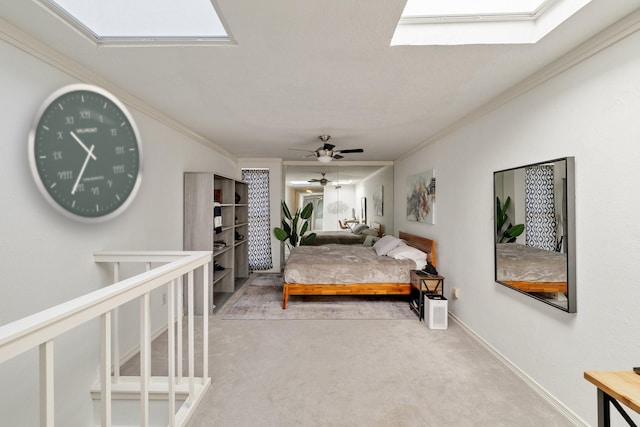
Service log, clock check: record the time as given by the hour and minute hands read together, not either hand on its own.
10:36
